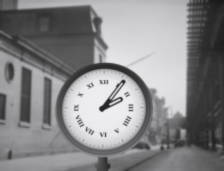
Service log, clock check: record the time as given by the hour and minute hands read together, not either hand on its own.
2:06
